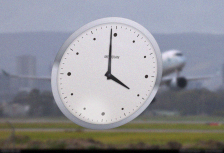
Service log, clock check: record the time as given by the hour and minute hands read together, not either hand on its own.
3:59
